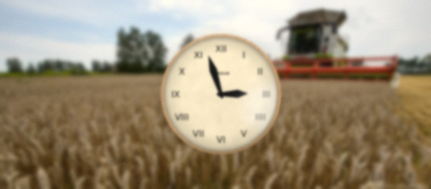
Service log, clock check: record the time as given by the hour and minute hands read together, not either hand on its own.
2:57
